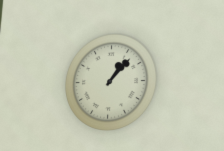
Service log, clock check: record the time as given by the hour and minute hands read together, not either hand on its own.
1:07
